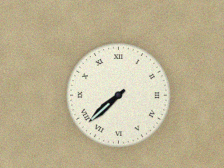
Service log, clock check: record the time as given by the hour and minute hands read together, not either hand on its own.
7:38
